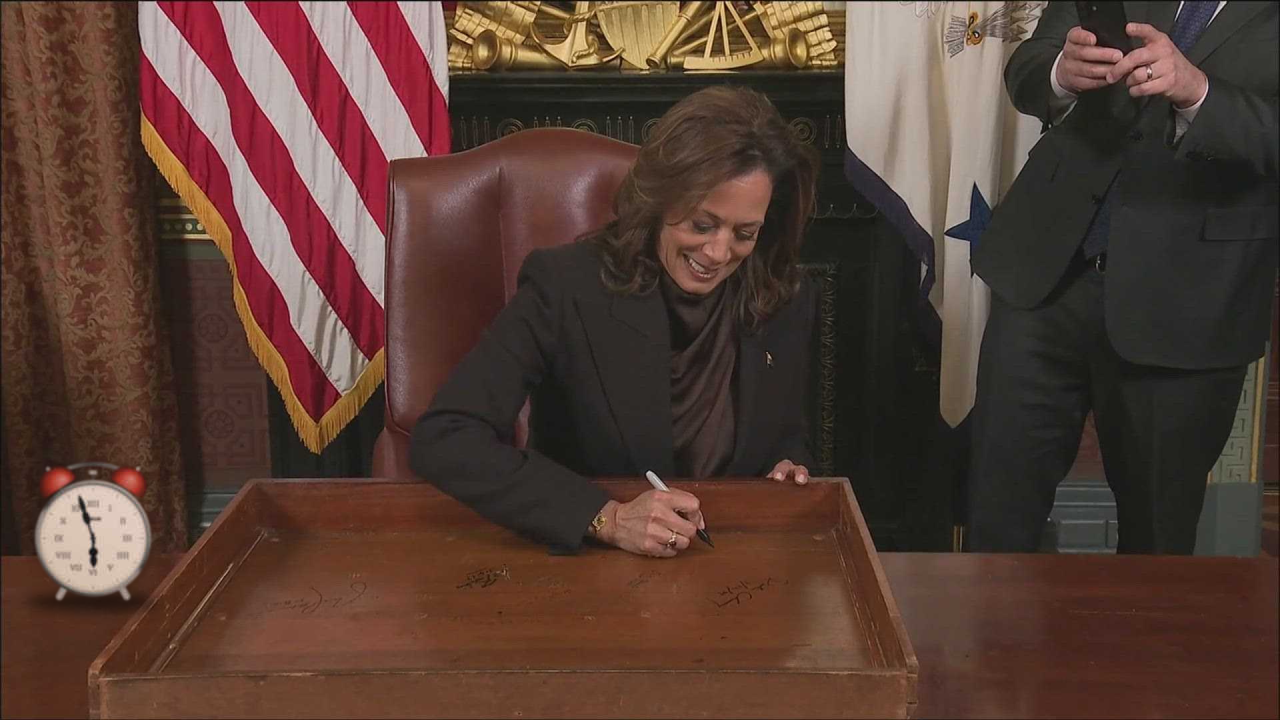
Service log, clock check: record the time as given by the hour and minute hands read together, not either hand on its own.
5:57
